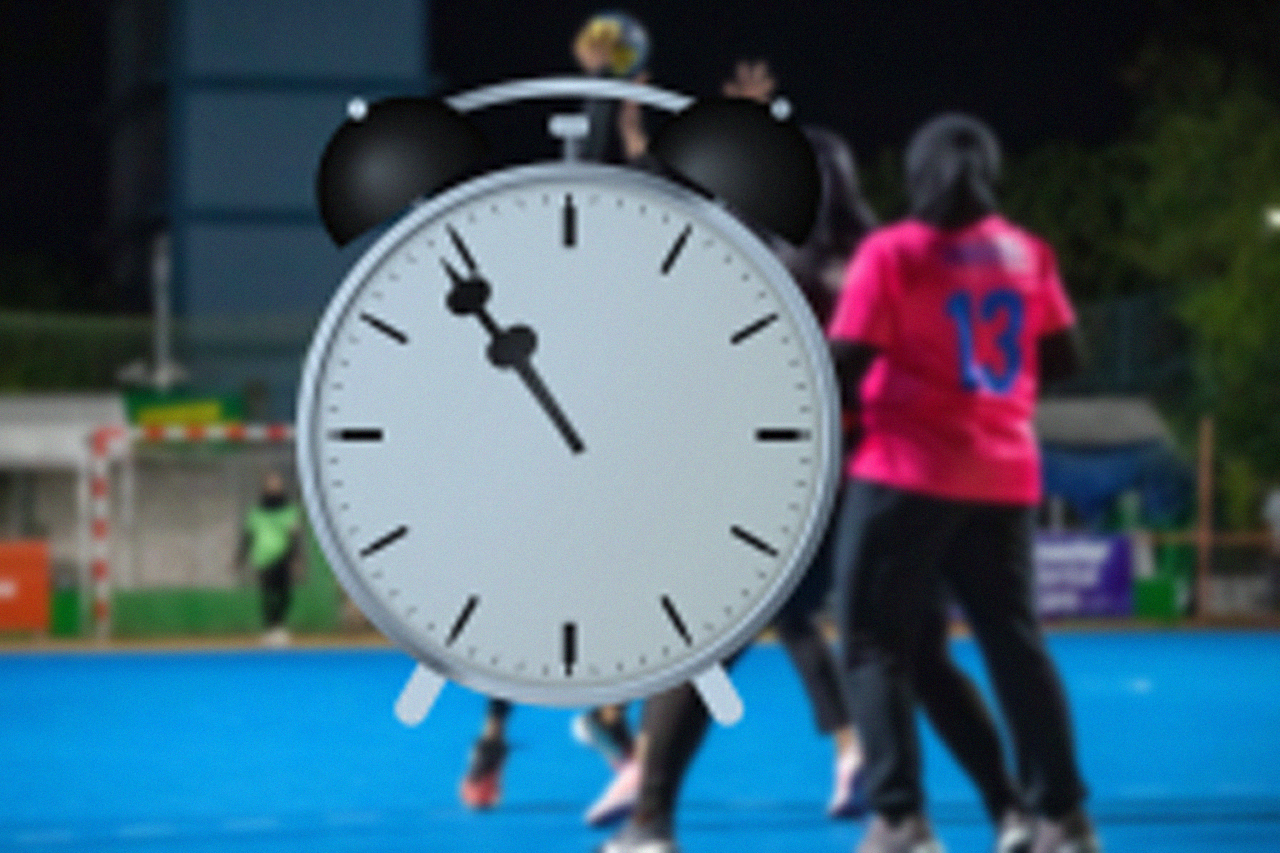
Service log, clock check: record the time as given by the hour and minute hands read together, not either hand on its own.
10:54
